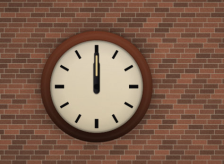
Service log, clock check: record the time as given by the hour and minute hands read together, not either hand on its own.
12:00
